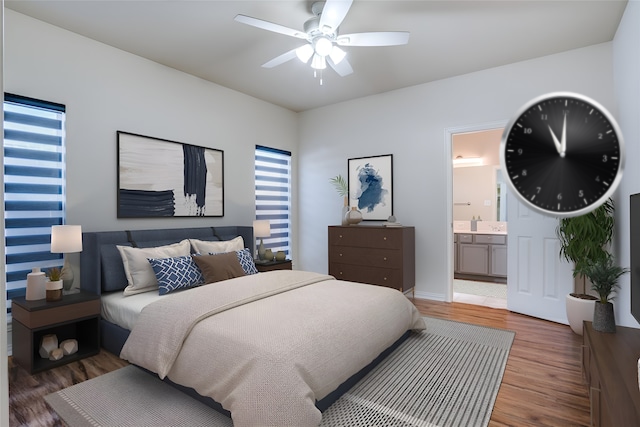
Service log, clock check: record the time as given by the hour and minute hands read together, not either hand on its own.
11:00
